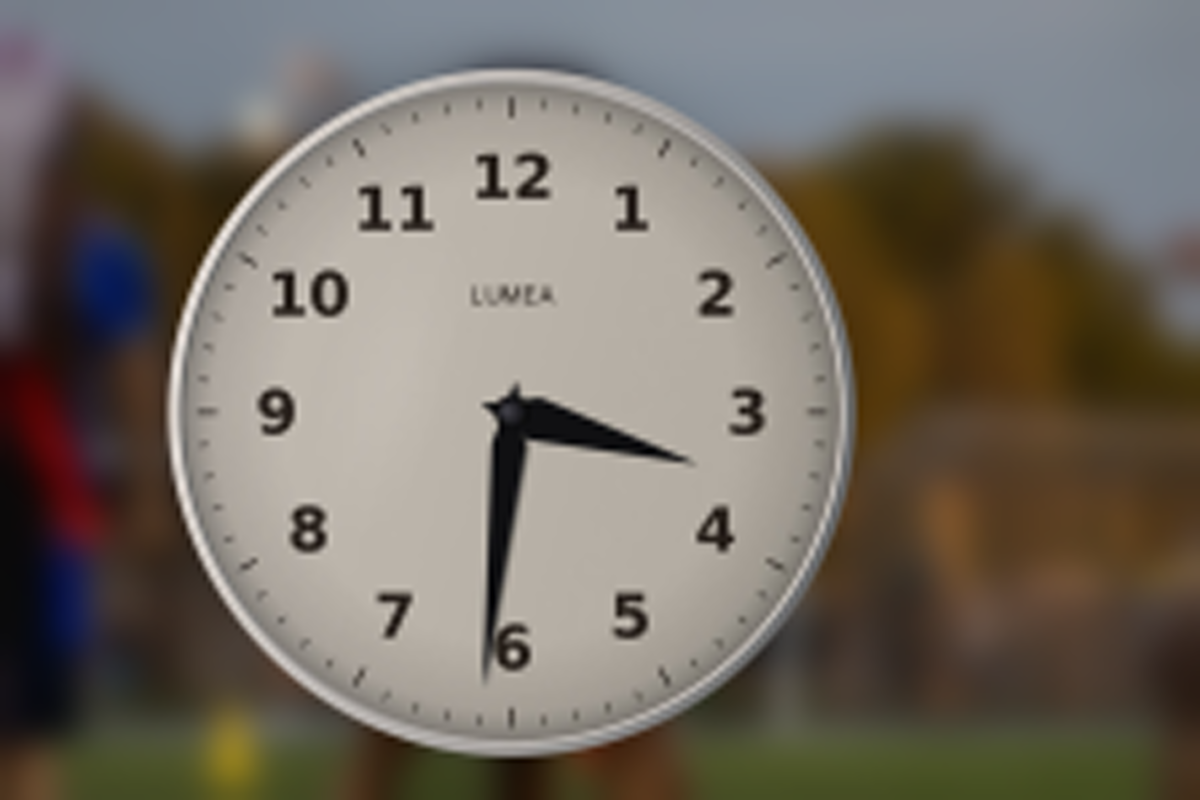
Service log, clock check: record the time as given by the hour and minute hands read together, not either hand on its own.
3:31
